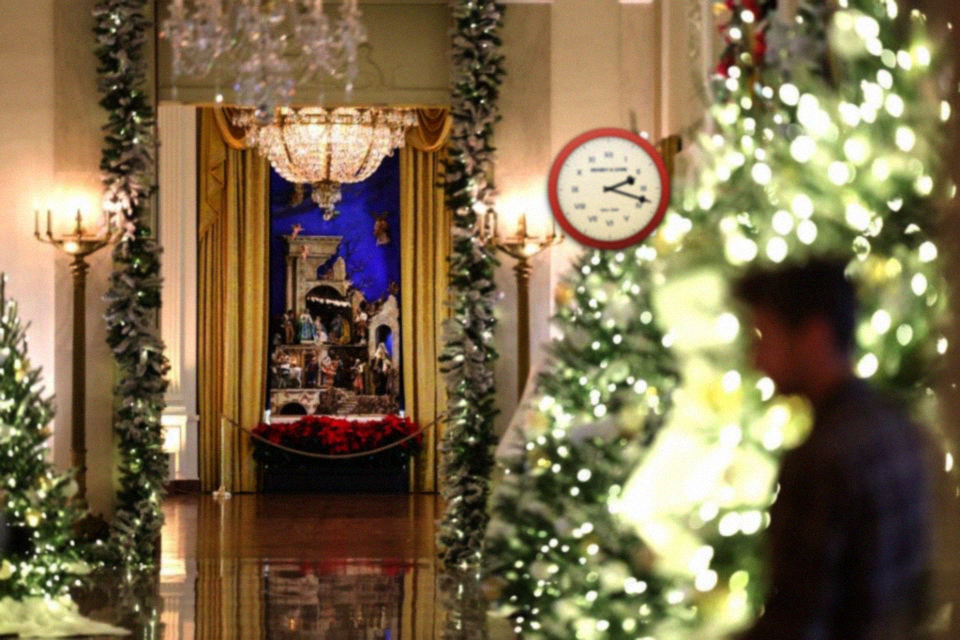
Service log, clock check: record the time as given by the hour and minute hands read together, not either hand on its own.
2:18
